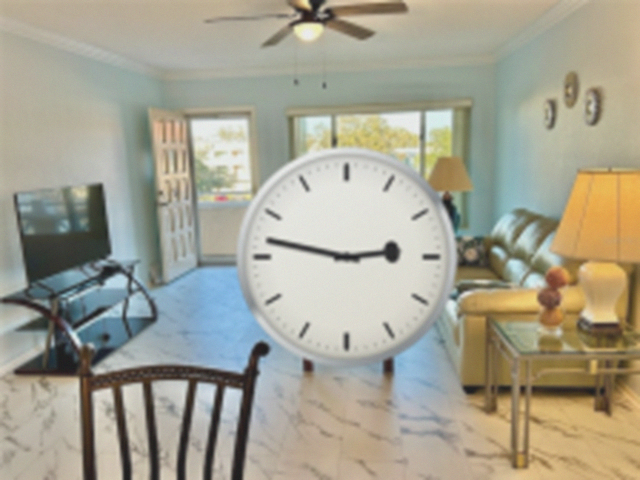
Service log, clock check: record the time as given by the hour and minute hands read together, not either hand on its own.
2:47
